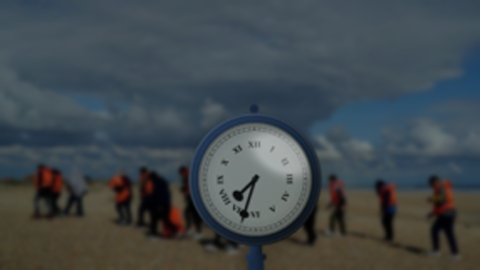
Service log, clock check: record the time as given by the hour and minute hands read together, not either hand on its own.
7:33
